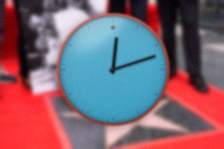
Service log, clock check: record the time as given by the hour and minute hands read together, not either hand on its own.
12:12
